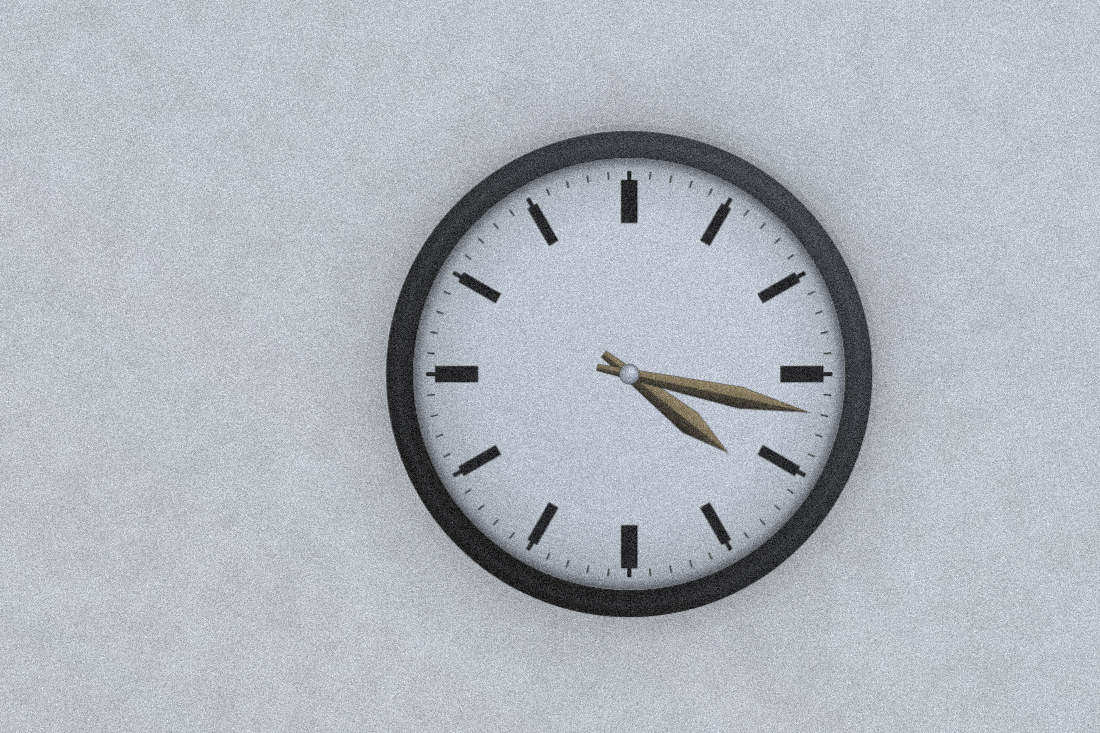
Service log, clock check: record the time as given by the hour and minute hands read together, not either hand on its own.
4:17
